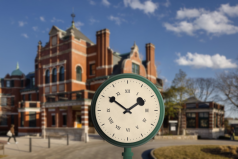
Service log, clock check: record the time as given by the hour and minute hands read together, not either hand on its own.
1:51
